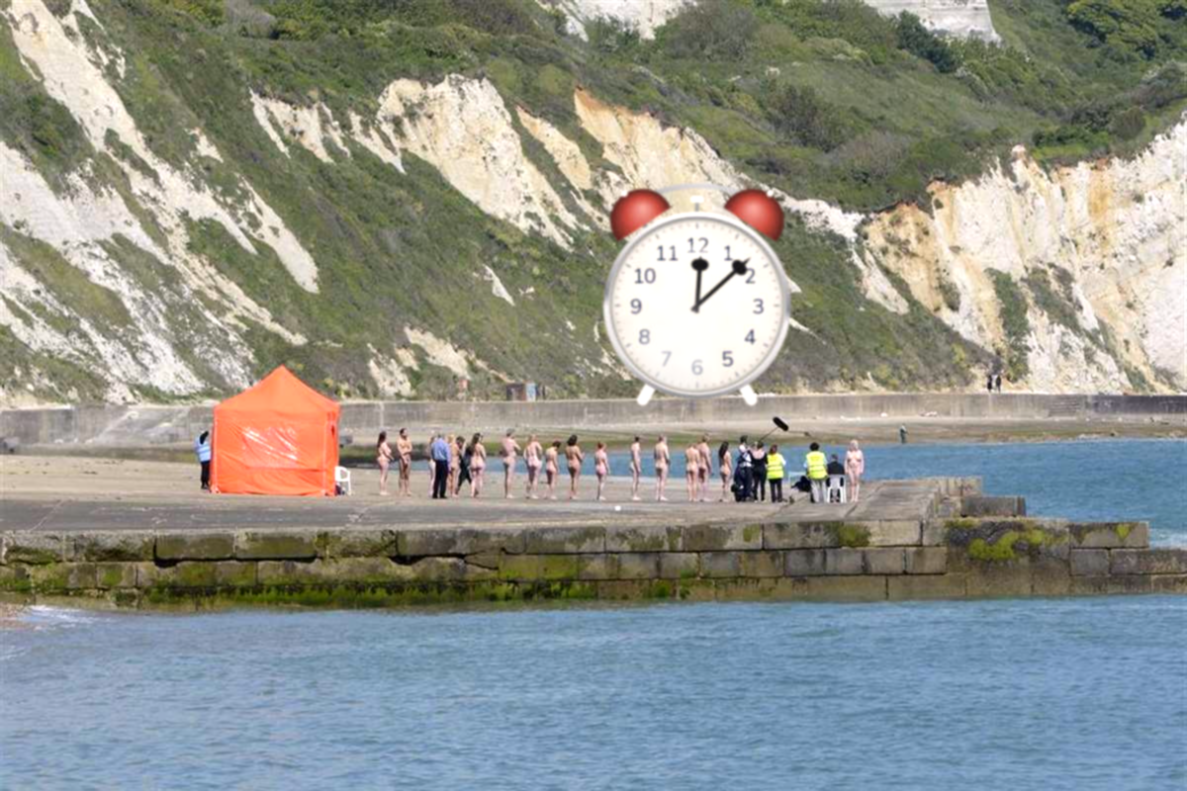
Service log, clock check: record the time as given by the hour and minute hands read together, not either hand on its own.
12:08
